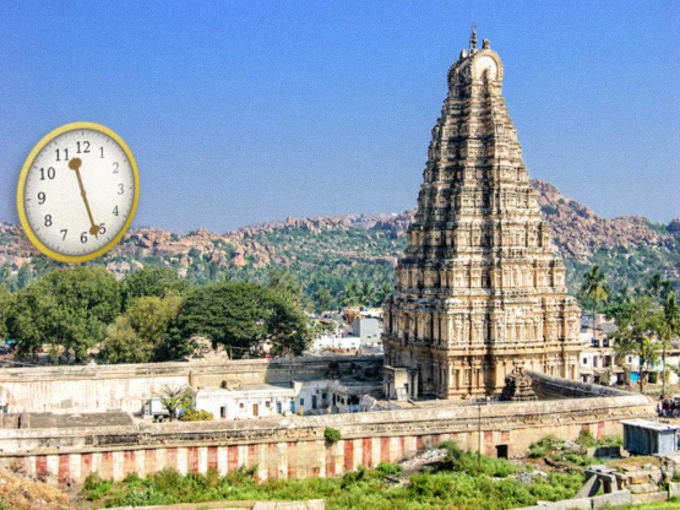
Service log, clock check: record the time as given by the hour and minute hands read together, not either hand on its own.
11:27
